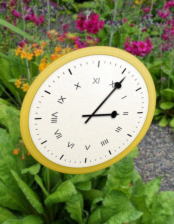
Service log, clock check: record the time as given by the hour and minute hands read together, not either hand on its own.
2:01
